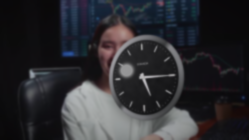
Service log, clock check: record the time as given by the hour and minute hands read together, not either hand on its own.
5:15
